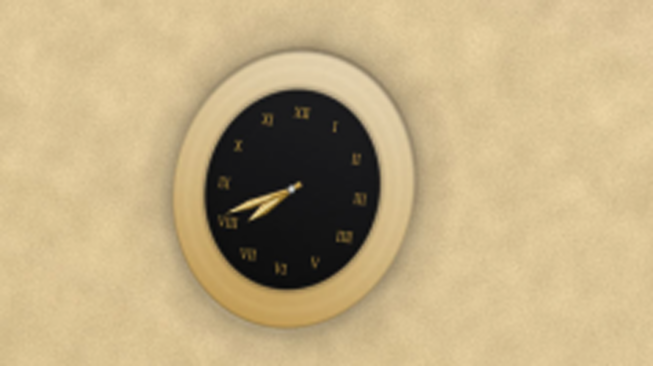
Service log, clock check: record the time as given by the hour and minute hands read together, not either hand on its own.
7:41
